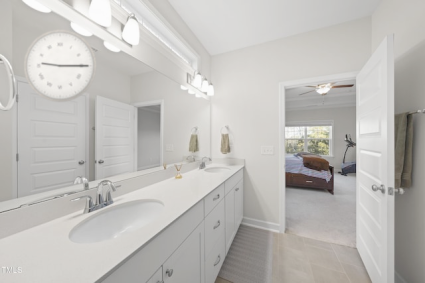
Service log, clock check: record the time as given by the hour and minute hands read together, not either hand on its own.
9:15
